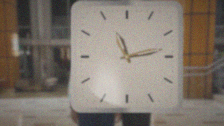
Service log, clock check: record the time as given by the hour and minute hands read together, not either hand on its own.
11:13
